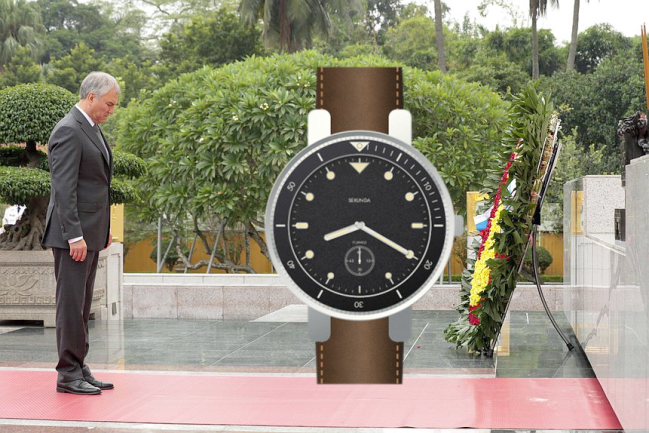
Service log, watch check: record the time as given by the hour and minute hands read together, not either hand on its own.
8:20
